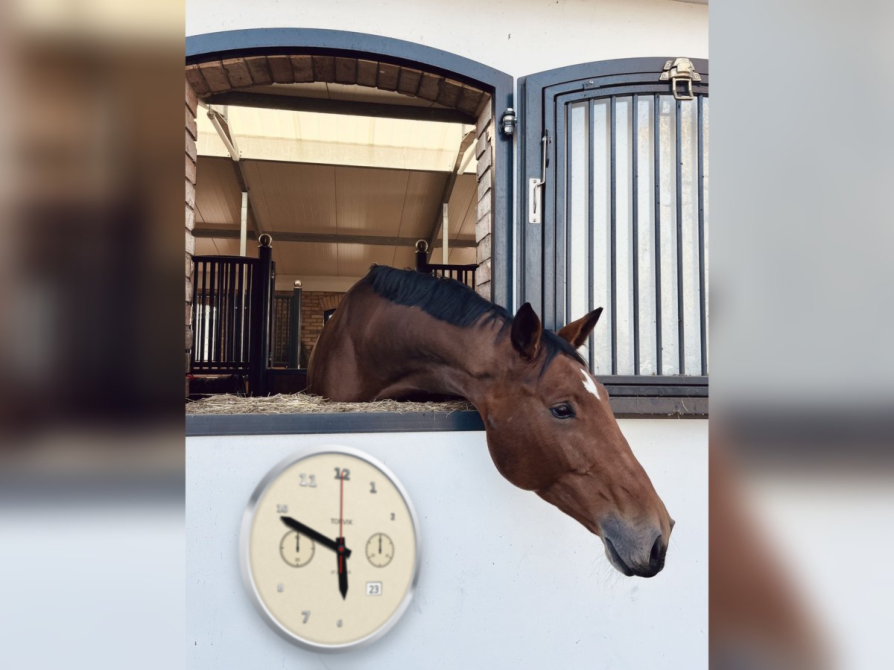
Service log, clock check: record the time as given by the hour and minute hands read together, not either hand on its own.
5:49
